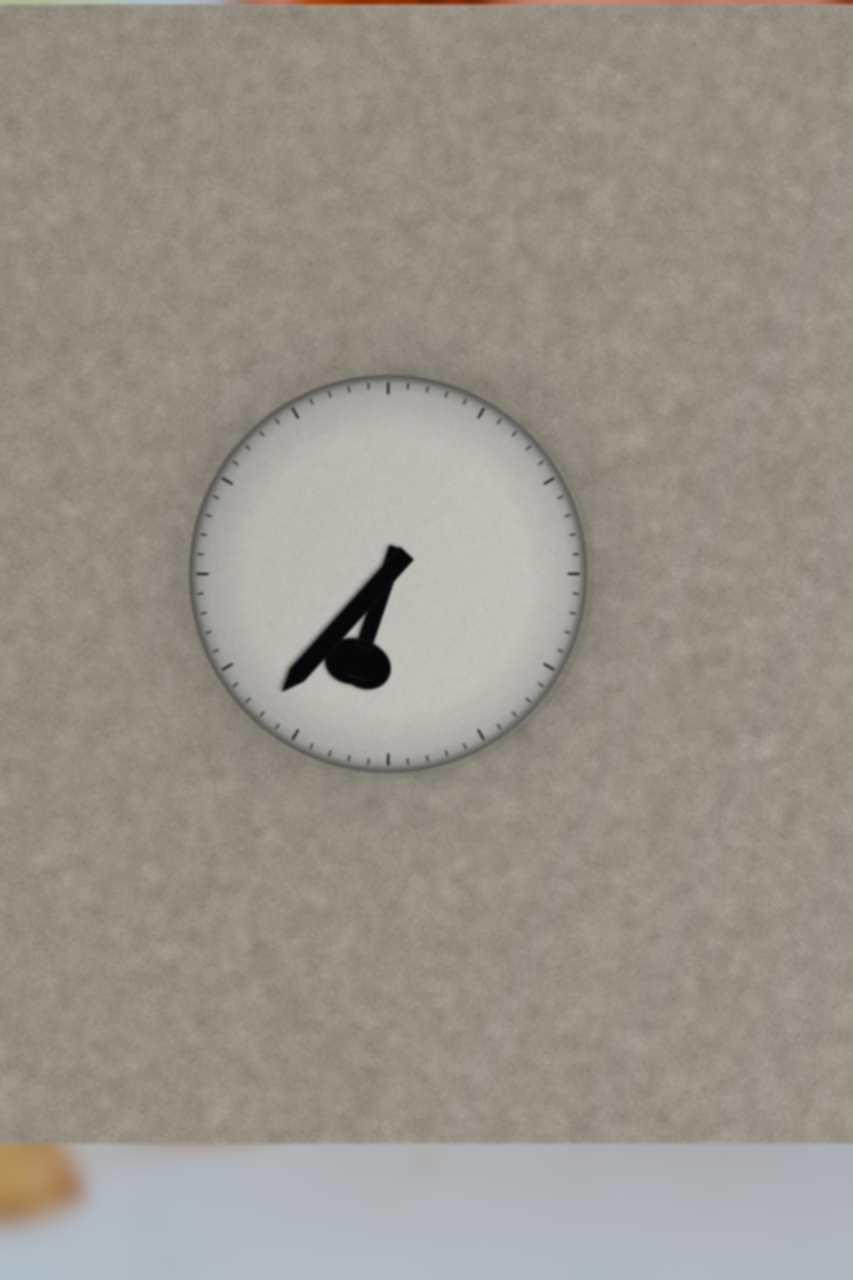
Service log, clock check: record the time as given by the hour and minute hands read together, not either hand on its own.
6:37
